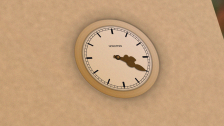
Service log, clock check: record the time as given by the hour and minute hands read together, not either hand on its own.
3:20
